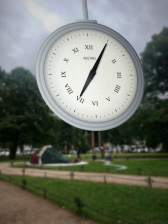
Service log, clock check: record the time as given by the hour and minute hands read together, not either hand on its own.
7:05
